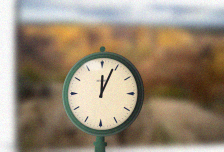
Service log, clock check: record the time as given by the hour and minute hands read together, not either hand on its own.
12:04
